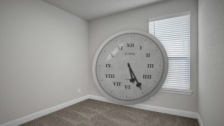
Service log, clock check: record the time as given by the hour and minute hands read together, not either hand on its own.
5:25
